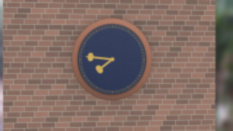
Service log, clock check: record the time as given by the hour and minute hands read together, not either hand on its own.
7:46
